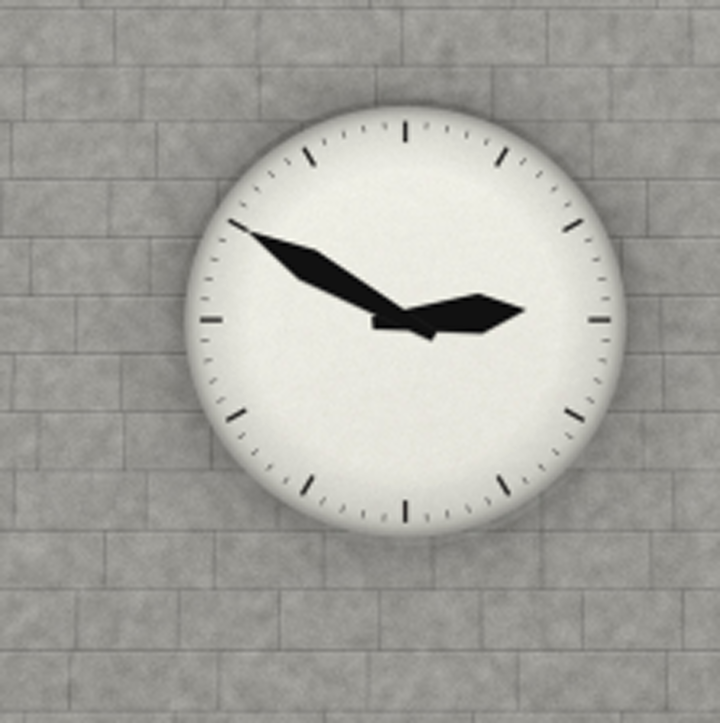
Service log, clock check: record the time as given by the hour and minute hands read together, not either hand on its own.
2:50
